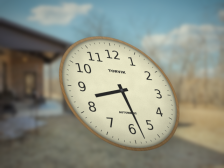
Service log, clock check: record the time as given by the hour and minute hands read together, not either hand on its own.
8:28
